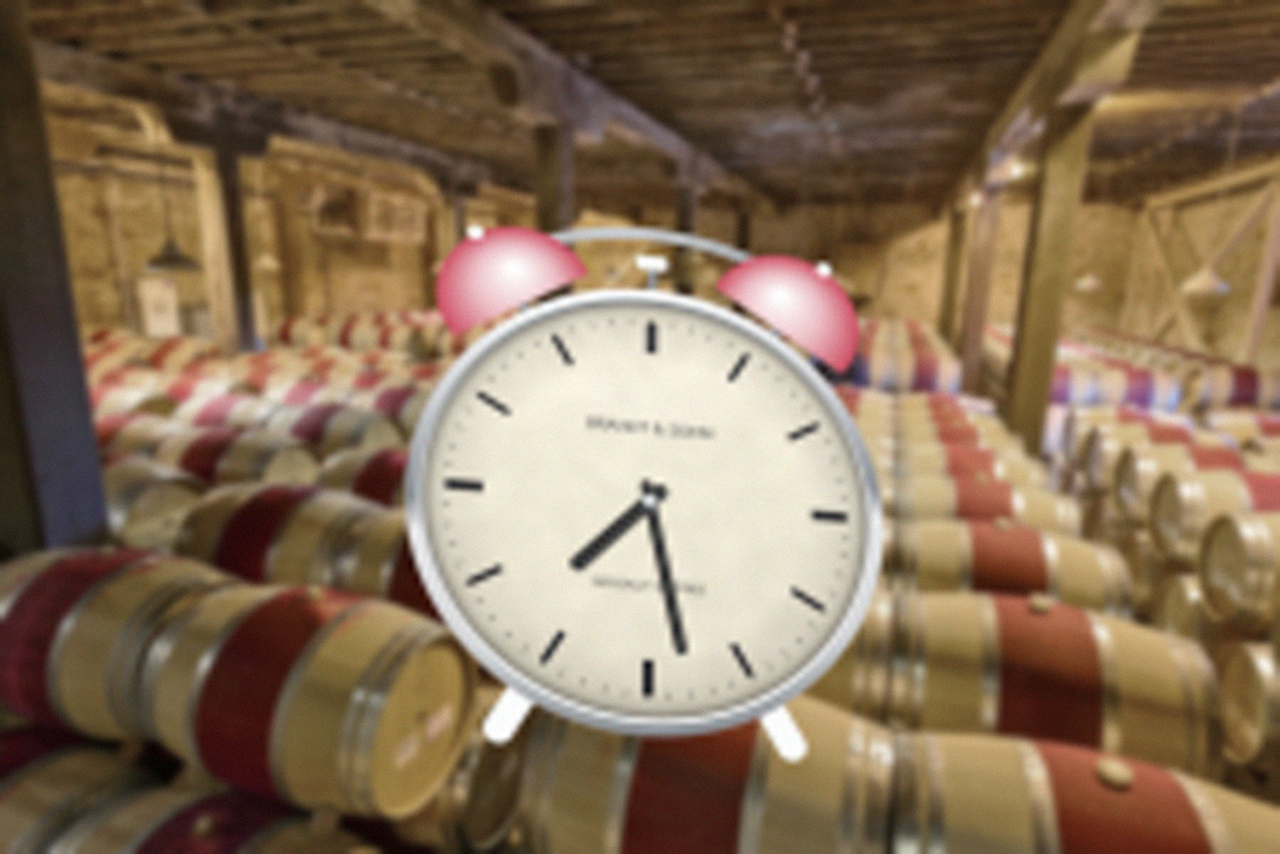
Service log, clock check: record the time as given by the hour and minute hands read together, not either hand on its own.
7:28
